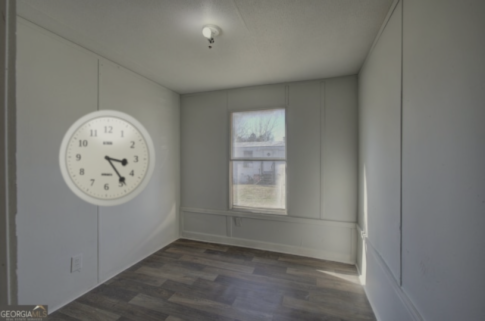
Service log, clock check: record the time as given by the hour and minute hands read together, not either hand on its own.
3:24
